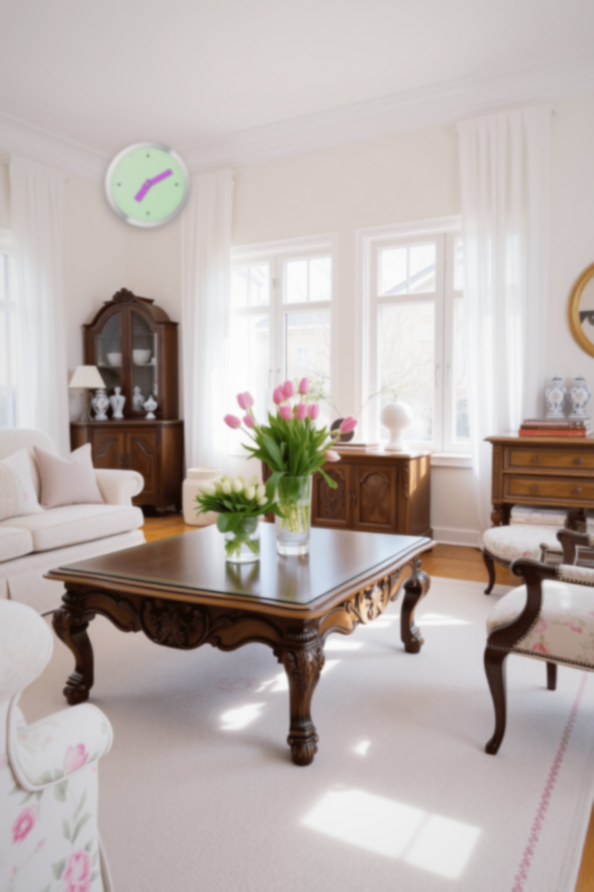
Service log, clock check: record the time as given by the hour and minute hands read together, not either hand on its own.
7:10
